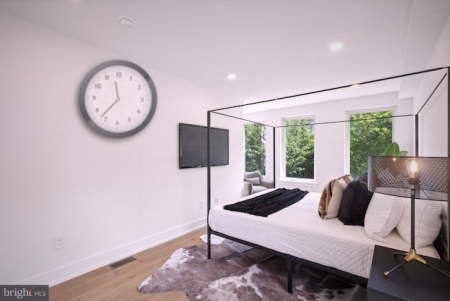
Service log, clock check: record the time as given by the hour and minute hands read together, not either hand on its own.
11:37
